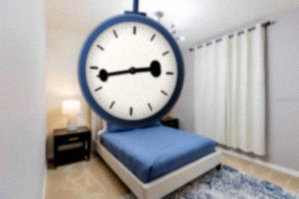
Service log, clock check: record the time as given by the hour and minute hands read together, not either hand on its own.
2:43
